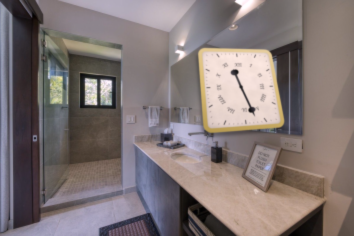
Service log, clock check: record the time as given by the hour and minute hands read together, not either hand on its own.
11:27
